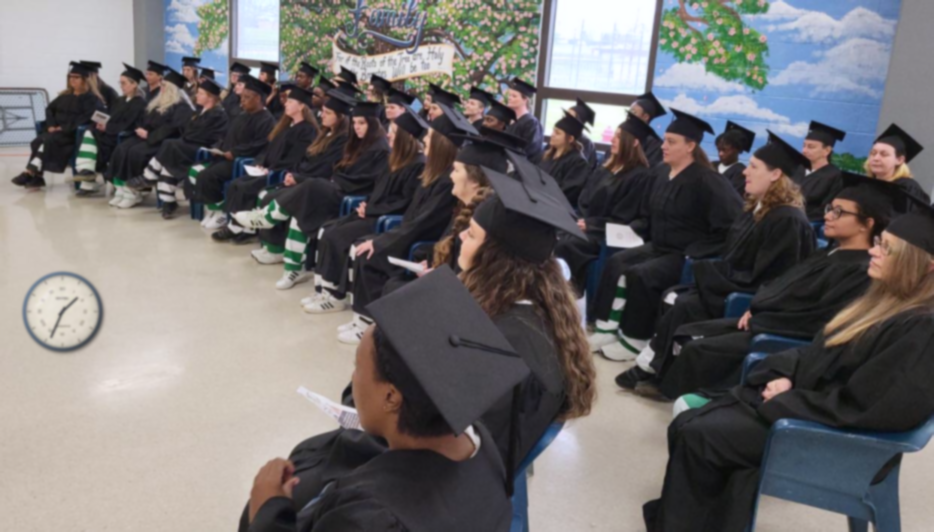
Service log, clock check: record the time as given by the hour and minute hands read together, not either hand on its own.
1:34
